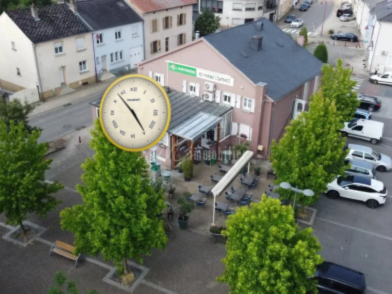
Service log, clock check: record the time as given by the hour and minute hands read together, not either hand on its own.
4:53
